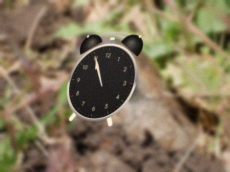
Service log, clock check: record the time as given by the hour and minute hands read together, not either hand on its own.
10:55
